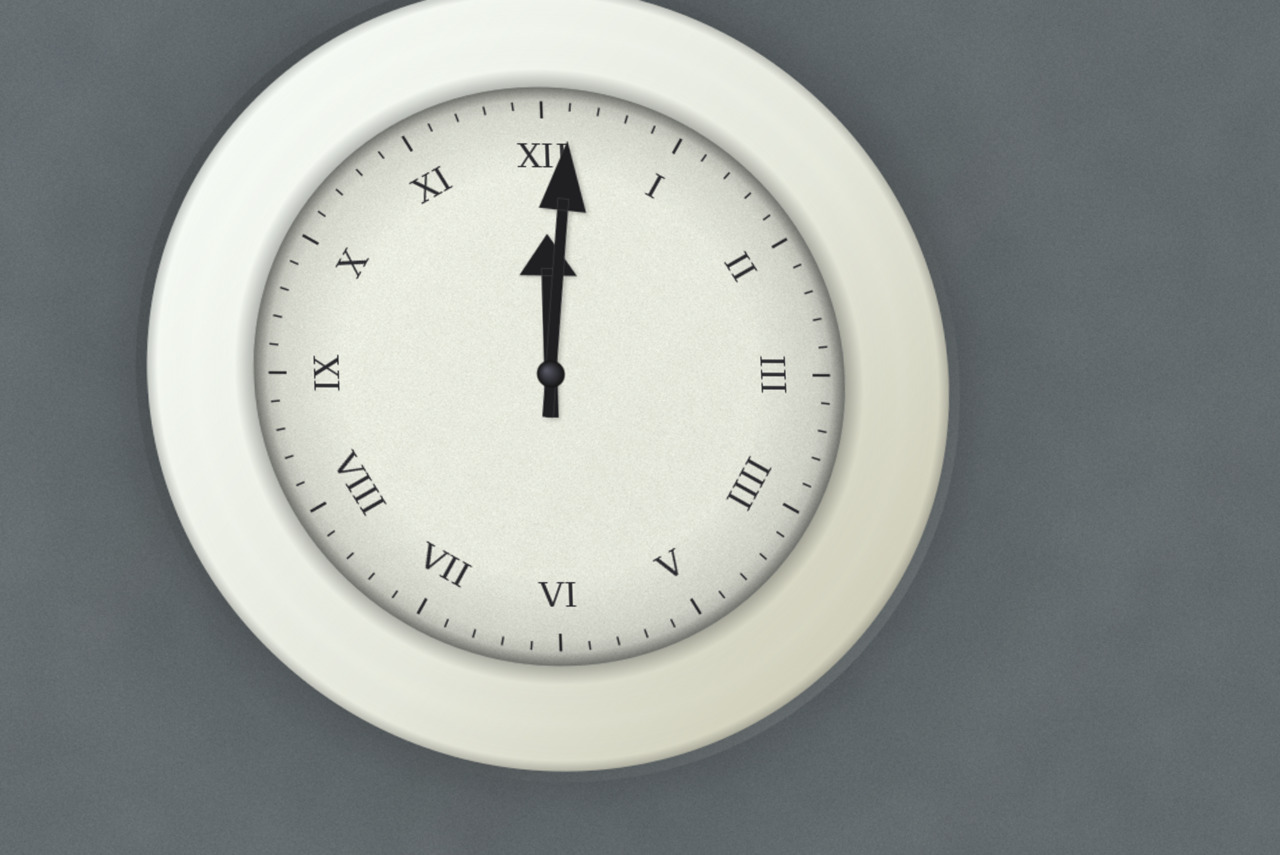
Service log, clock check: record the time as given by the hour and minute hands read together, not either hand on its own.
12:01
